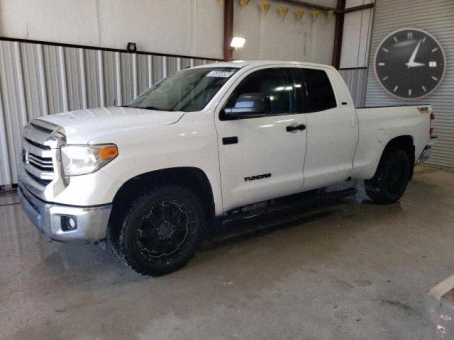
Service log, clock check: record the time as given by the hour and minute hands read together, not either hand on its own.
3:04
